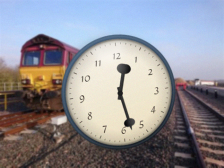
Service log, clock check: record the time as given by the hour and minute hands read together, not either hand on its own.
12:28
